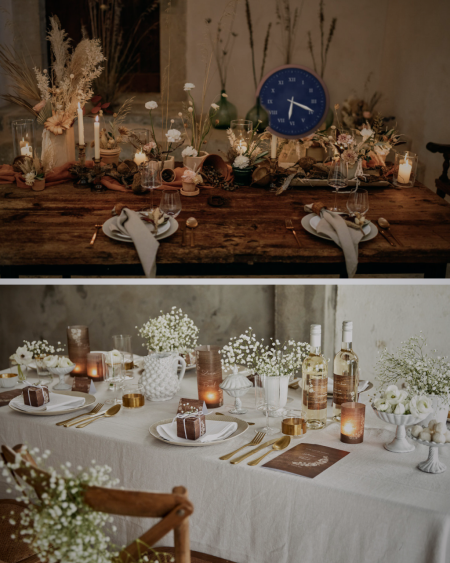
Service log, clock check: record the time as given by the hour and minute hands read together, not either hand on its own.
6:19
